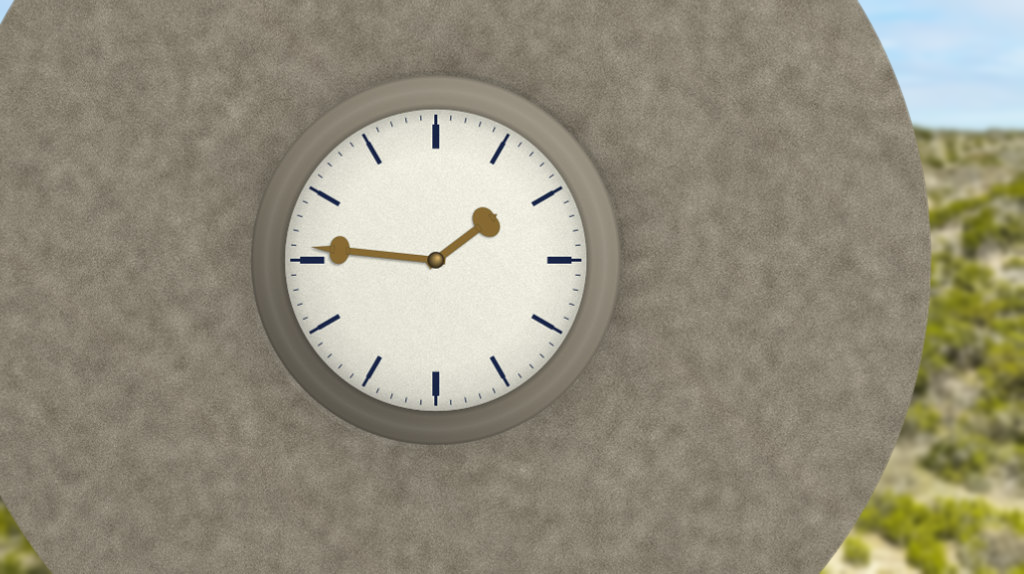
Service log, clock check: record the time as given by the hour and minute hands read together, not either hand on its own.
1:46
